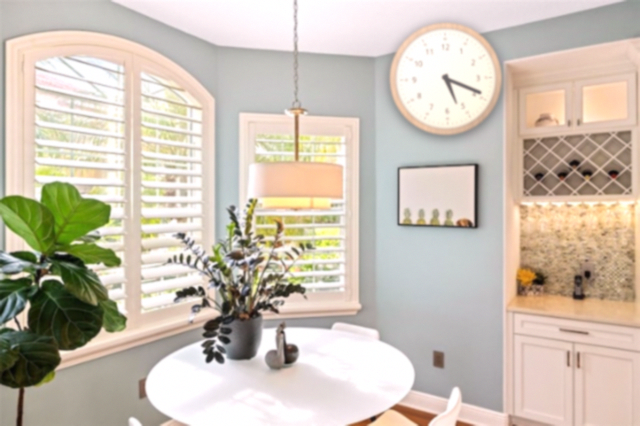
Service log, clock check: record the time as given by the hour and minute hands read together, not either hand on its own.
5:19
